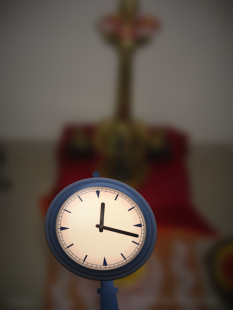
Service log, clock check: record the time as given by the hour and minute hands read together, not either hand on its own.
12:18
